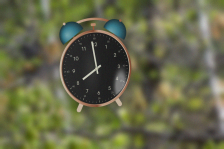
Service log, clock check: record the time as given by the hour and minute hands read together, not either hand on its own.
7:59
